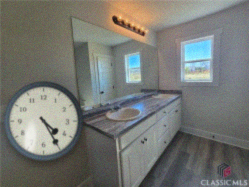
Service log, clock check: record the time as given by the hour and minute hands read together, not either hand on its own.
4:25
